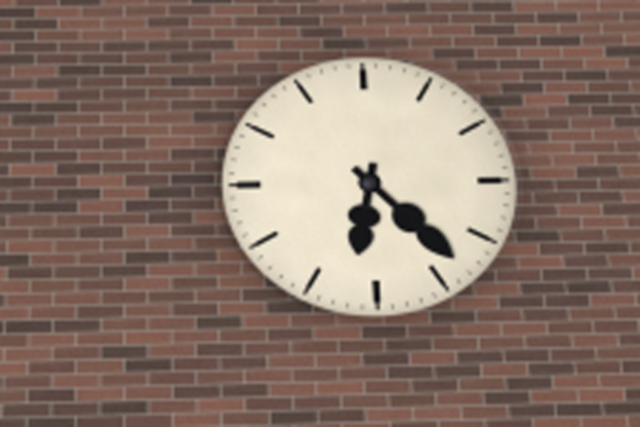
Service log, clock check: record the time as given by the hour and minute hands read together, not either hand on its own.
6:23
